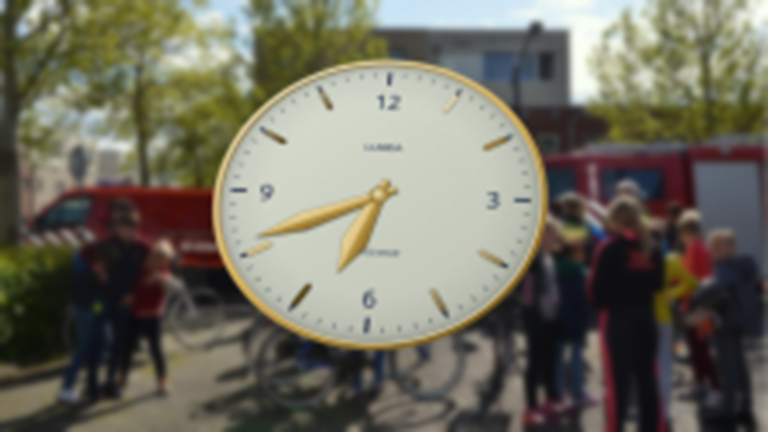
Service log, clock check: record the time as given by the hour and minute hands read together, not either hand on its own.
6:41
